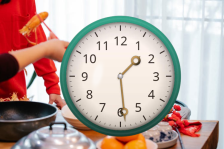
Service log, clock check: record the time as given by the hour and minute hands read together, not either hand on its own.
1:29
